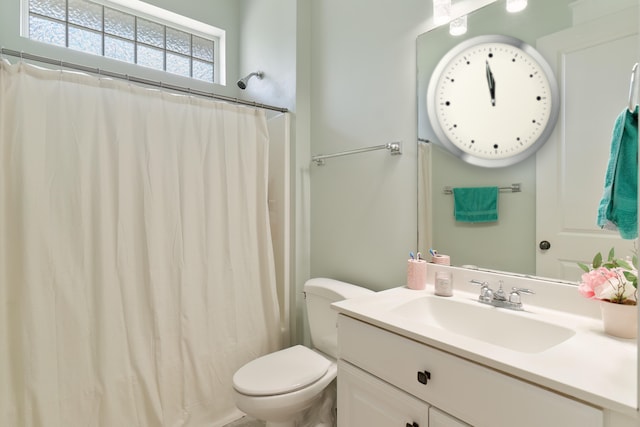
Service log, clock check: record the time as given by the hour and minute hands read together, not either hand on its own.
11:59
